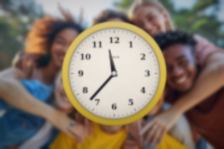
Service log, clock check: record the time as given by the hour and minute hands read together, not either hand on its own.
11:37
